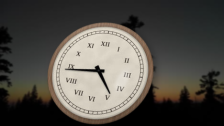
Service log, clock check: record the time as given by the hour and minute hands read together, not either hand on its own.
4:44
